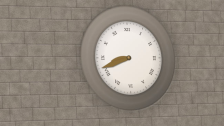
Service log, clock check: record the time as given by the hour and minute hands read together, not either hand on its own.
8:42
